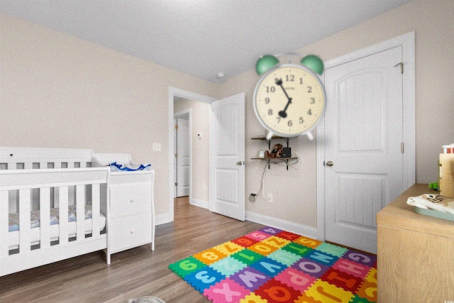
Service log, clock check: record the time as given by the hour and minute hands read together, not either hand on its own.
6:55
